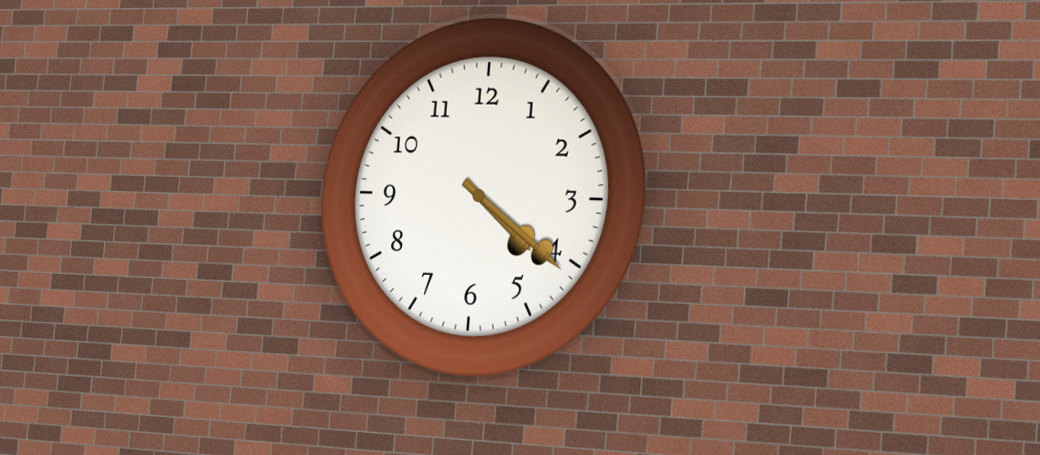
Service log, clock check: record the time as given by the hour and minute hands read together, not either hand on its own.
4:21
